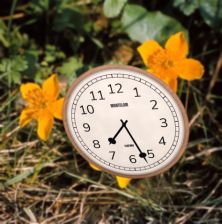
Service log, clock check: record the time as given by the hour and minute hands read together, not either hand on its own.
7:27
